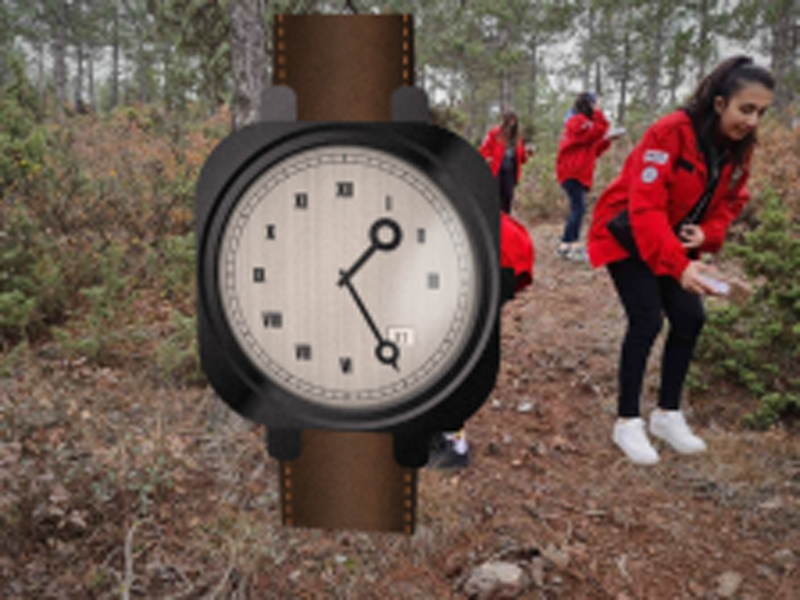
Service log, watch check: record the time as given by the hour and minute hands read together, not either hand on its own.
1:25
